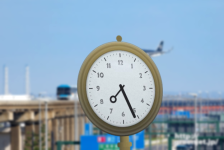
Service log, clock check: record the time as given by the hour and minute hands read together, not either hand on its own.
7:26
